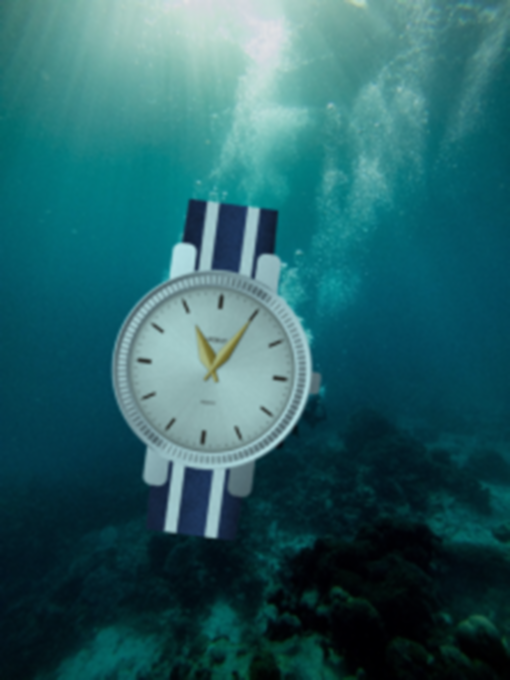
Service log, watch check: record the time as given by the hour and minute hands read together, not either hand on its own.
11:05
